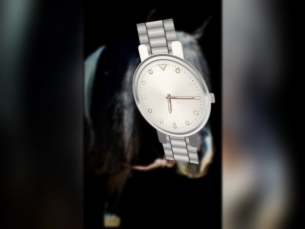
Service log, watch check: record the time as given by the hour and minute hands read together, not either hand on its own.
6:15
